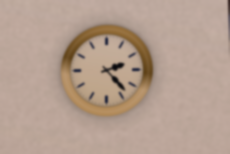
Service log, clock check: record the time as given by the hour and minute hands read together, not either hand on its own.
2:23
